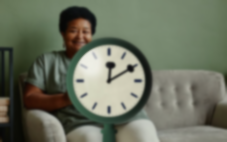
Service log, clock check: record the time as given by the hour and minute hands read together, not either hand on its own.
12:10
